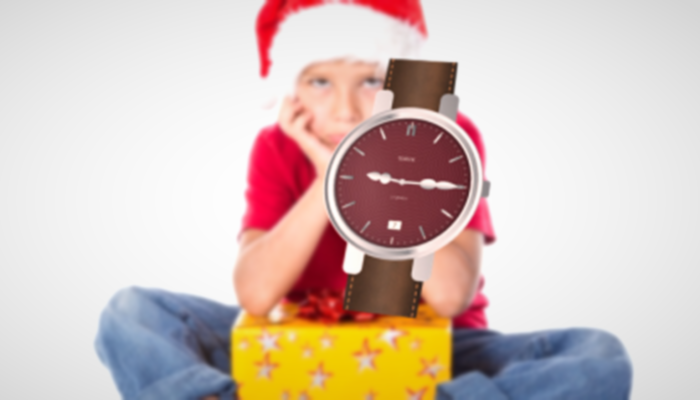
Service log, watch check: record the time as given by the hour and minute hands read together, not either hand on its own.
9:15
